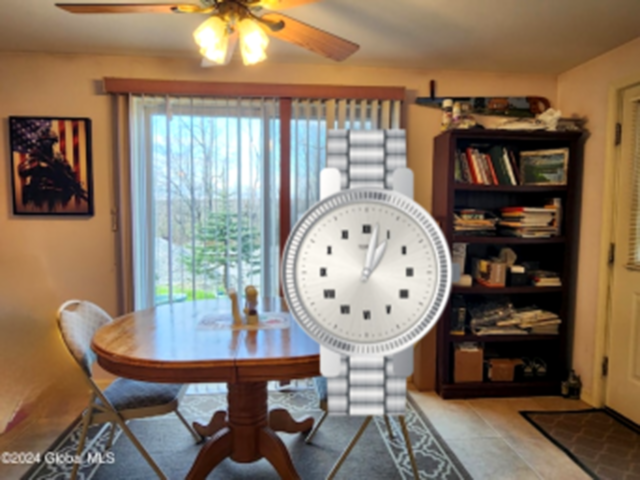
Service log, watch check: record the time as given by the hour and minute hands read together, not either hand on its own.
1:02
